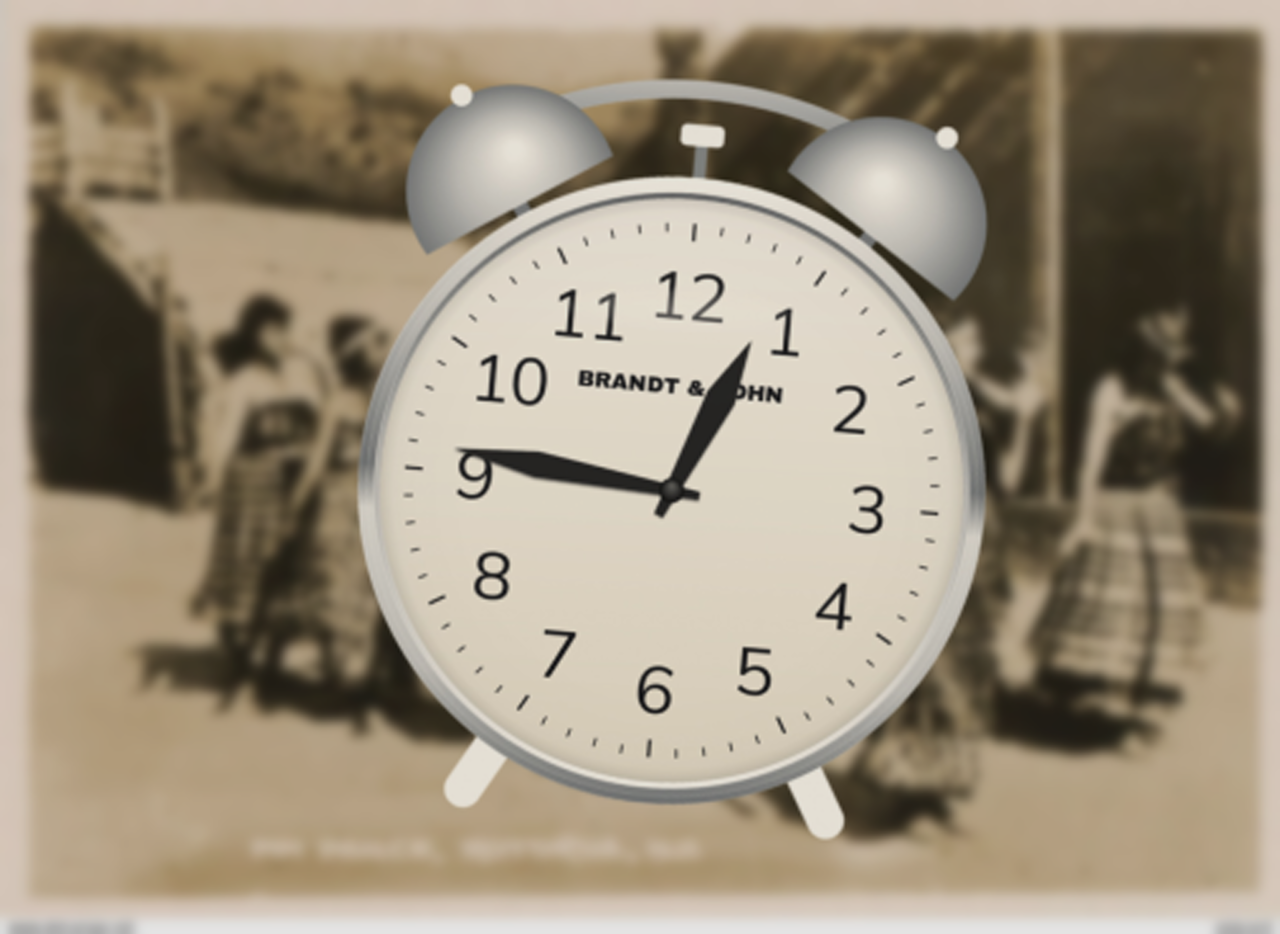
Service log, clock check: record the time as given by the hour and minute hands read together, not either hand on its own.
12:46
